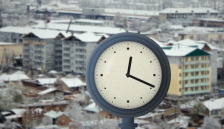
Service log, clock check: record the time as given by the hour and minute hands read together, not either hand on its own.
12:19
